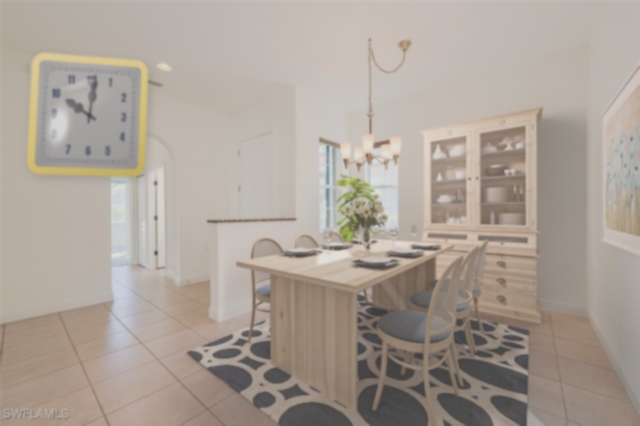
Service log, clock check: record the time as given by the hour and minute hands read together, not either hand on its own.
10:01
